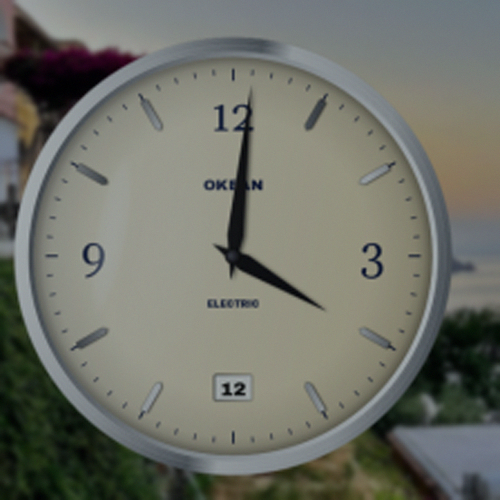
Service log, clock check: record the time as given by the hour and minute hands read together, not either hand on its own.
4:01
